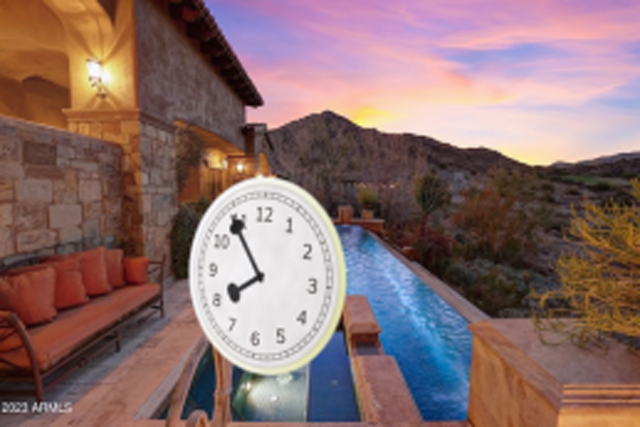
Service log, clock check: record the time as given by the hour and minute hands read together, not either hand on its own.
7:54
